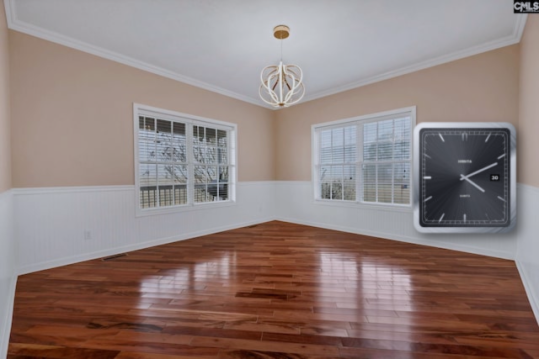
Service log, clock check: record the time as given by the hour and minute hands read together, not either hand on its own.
4:11
